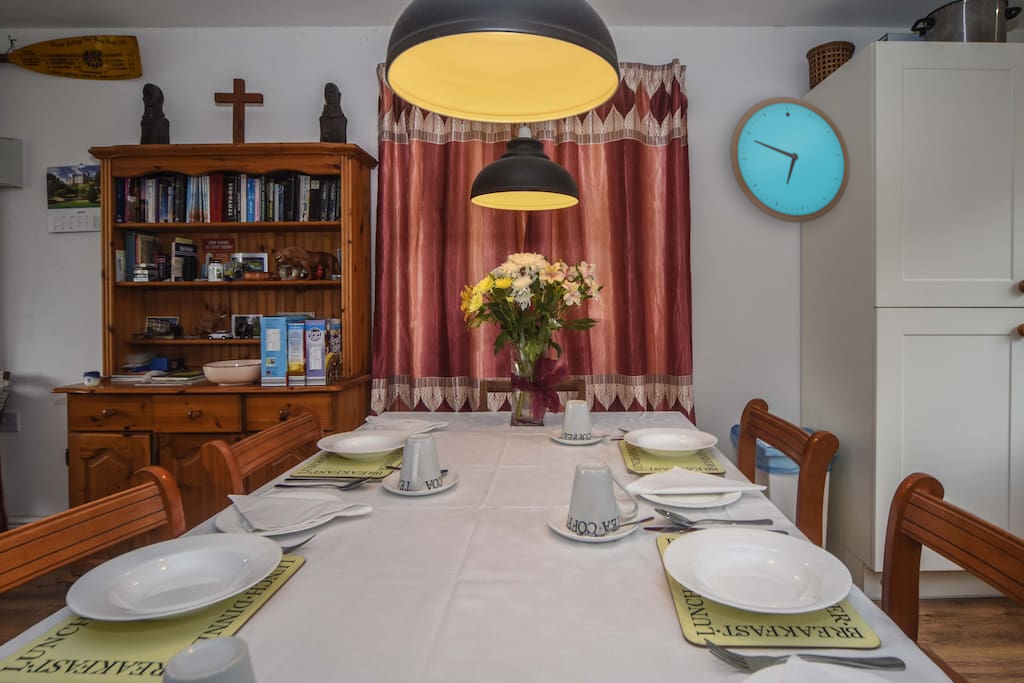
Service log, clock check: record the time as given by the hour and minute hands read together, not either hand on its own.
6:49
